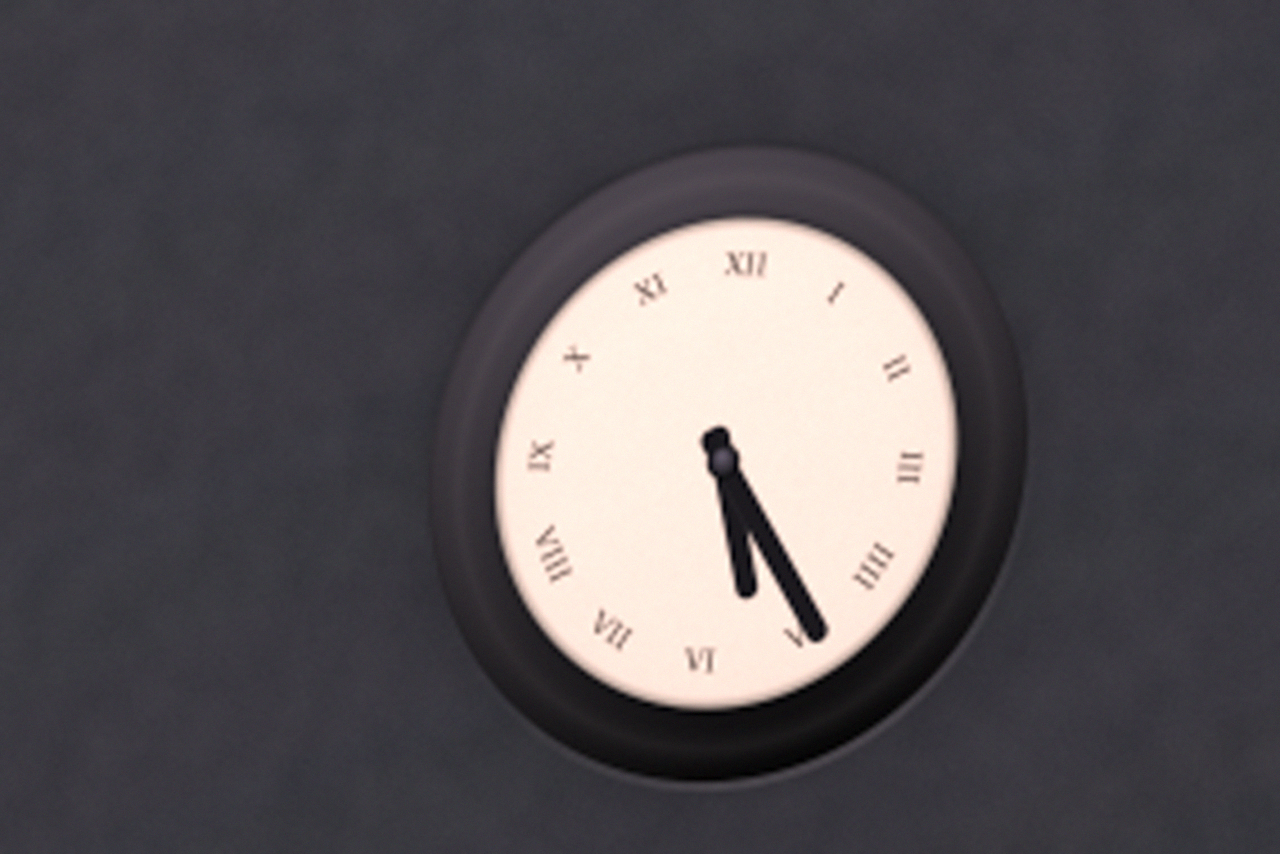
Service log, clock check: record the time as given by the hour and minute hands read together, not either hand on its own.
5:24
